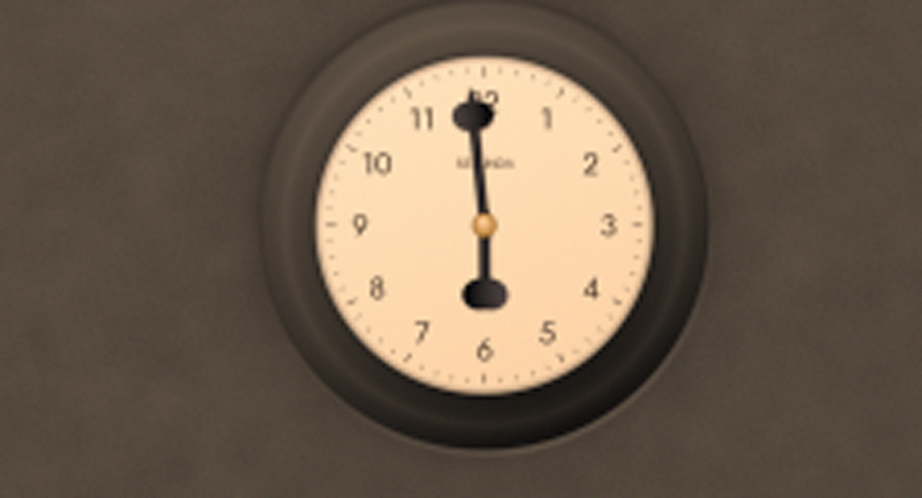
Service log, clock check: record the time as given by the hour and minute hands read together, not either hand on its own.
5:59
